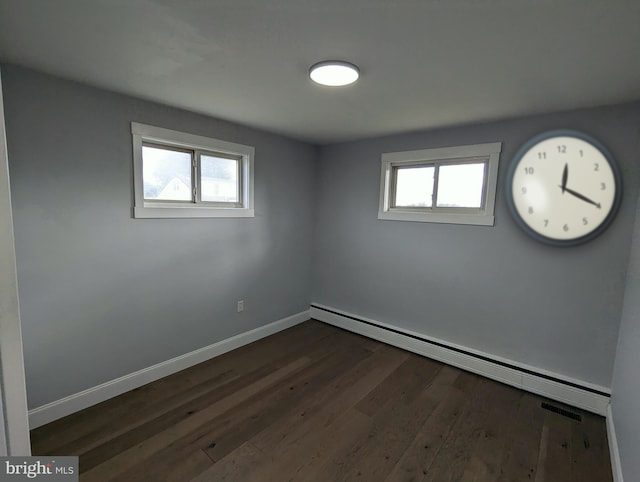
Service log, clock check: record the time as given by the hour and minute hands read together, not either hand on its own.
12:20
